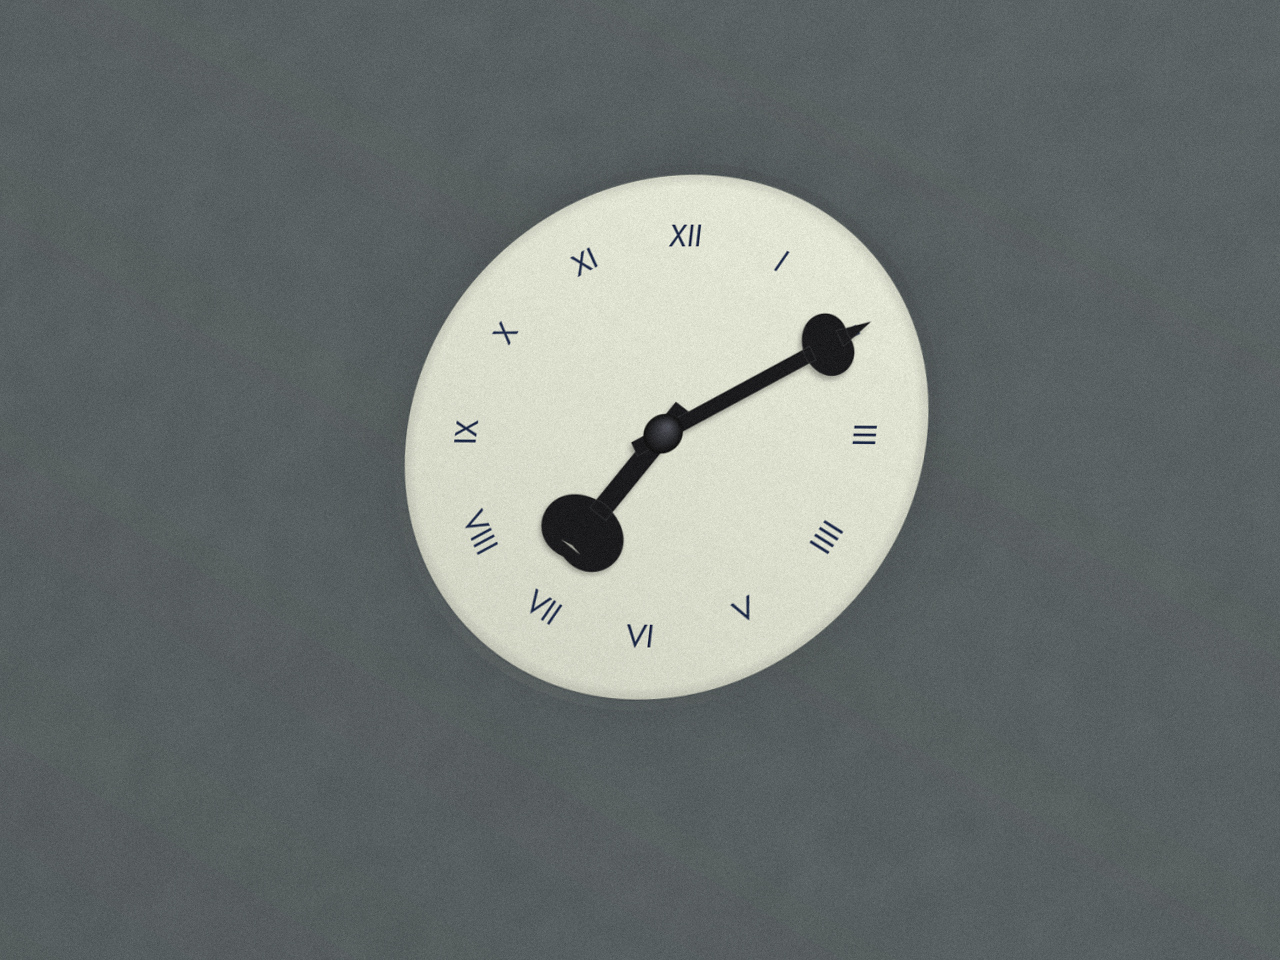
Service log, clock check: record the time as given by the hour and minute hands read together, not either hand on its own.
7:10
